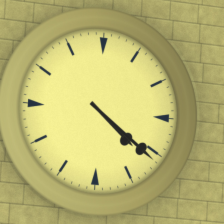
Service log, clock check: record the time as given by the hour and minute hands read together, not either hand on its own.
4:21
